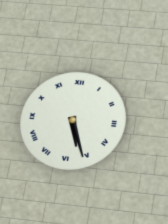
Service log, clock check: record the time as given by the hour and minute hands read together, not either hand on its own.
5:26
